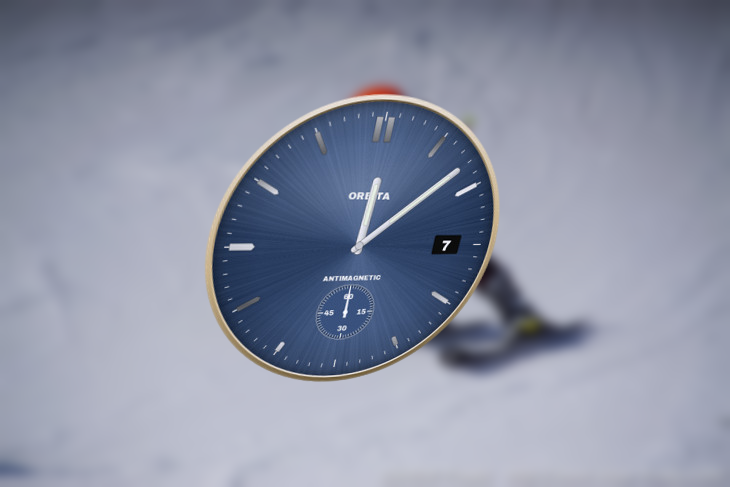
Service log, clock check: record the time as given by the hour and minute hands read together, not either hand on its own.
12:08
